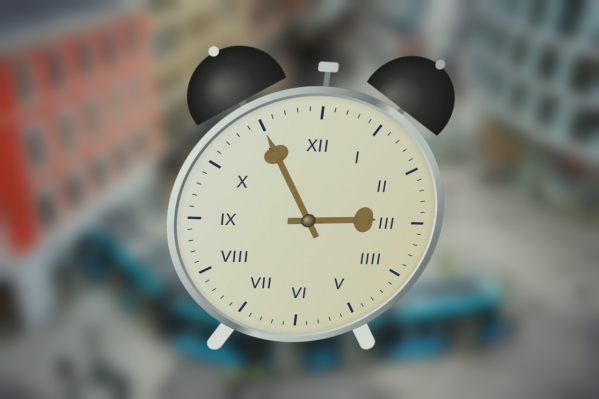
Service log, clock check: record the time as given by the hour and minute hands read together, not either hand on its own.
2:55
